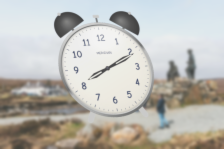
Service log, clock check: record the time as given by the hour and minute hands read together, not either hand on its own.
8:11
